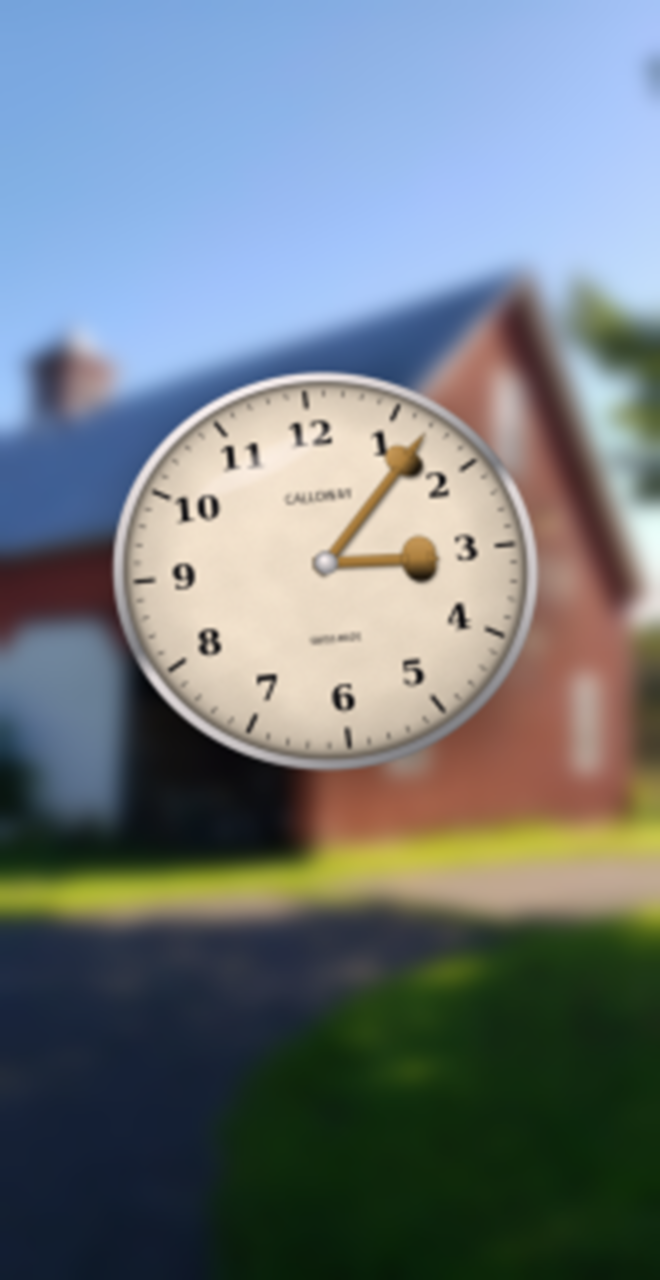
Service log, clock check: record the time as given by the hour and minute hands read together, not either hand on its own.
3:07
